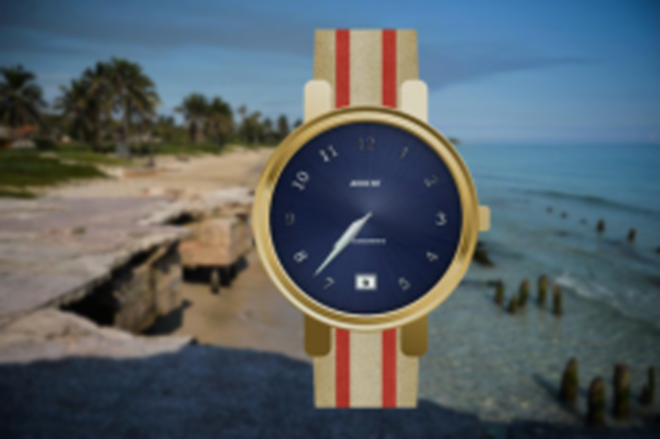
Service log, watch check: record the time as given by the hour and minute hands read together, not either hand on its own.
7:37
